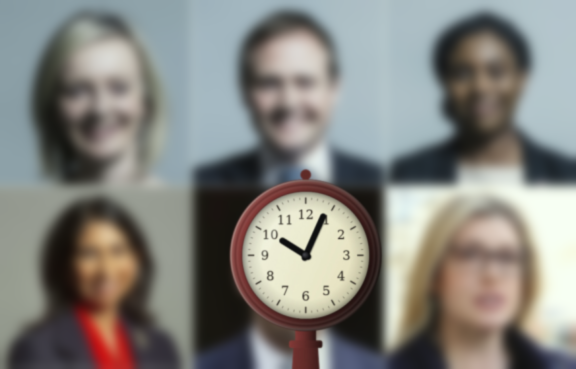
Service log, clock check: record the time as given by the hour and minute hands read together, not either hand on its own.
10:04
